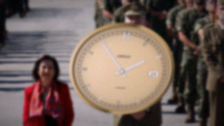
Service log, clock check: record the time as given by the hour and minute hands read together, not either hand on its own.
1:54
